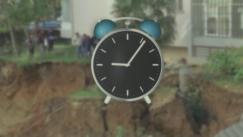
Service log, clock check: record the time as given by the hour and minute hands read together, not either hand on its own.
9:06
